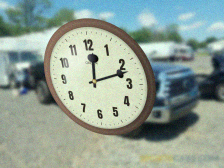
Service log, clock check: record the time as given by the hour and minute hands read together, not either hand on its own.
12:12
